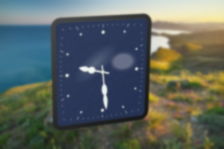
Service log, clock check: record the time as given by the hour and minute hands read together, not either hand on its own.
9:29
